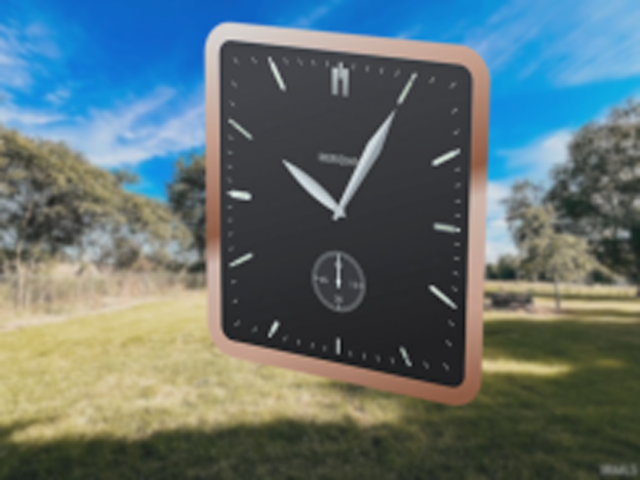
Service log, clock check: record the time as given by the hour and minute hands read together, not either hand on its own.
10:05
